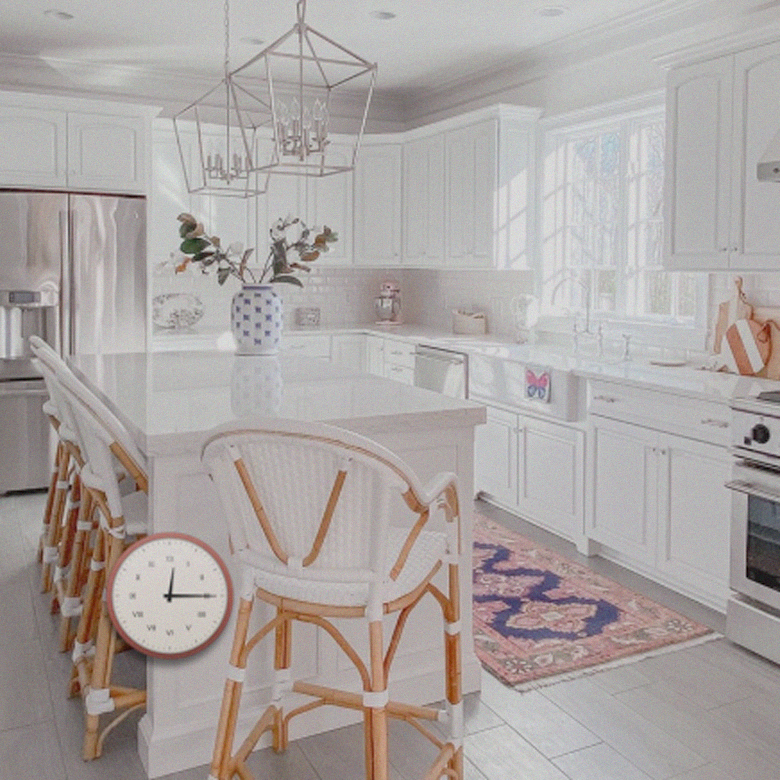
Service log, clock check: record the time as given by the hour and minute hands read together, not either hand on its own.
12:15
